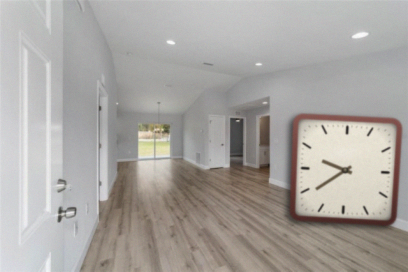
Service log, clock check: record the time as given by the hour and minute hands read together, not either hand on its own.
9:39
